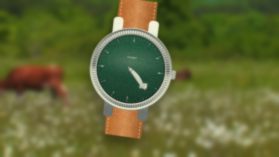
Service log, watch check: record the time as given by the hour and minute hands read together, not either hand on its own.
4:23
